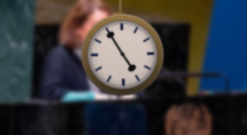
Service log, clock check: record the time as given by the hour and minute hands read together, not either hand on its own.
4:55
